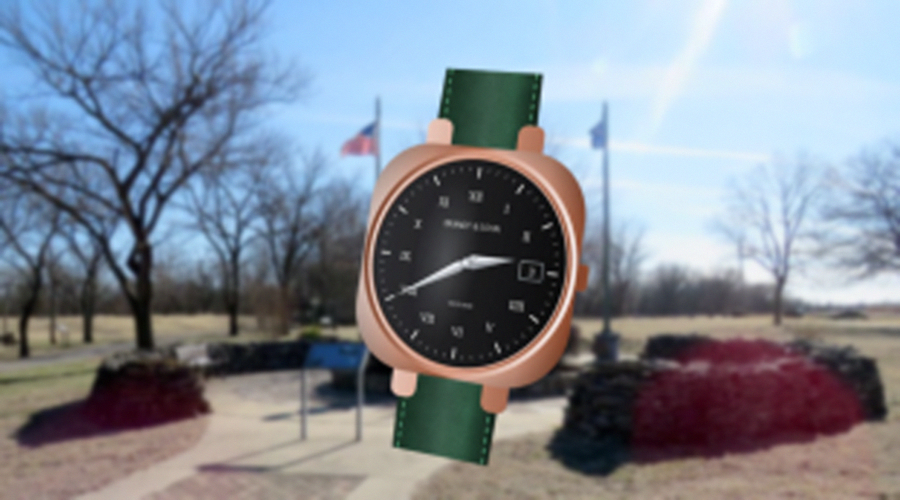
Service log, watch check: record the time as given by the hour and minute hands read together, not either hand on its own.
2:40
